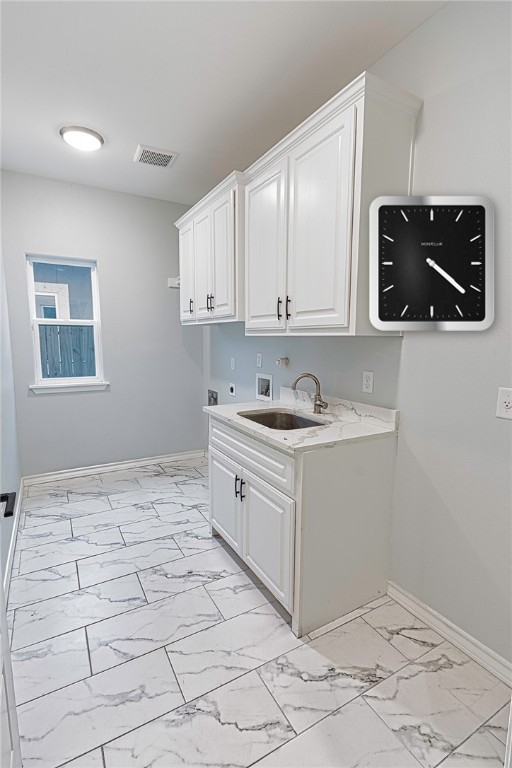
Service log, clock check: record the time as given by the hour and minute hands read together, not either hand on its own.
4:22
